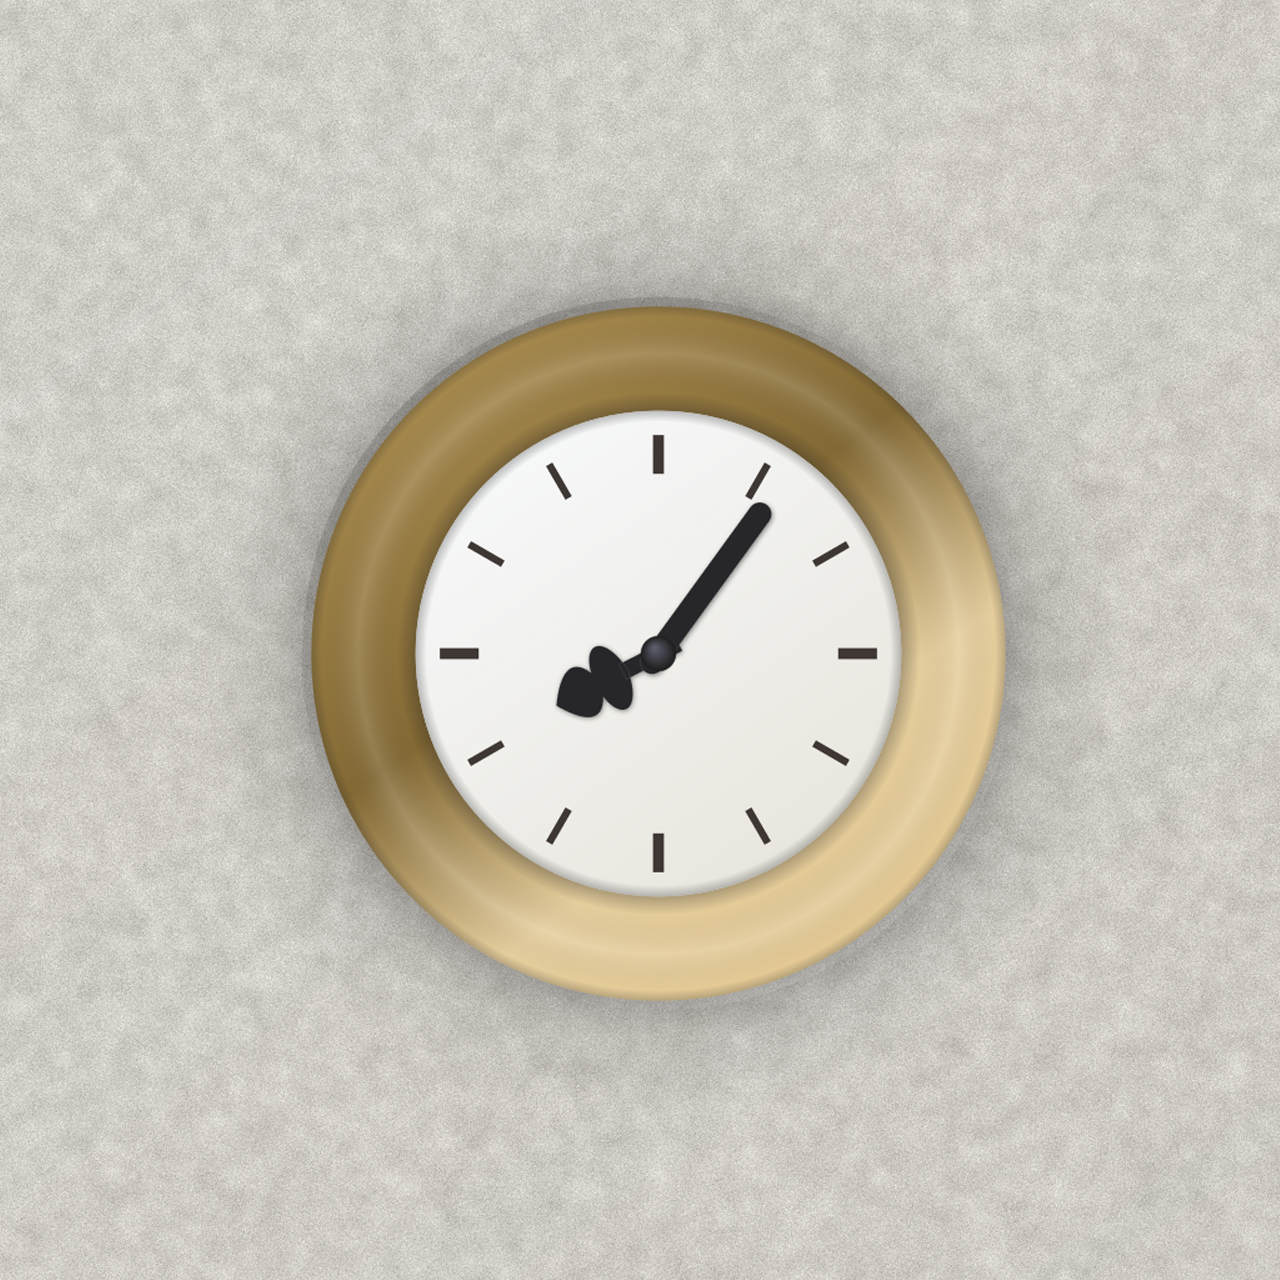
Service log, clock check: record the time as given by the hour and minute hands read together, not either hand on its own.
8:06
